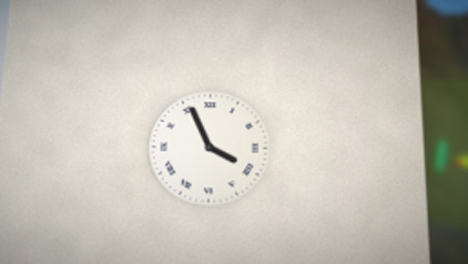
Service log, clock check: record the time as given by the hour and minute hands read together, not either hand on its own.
3:56
